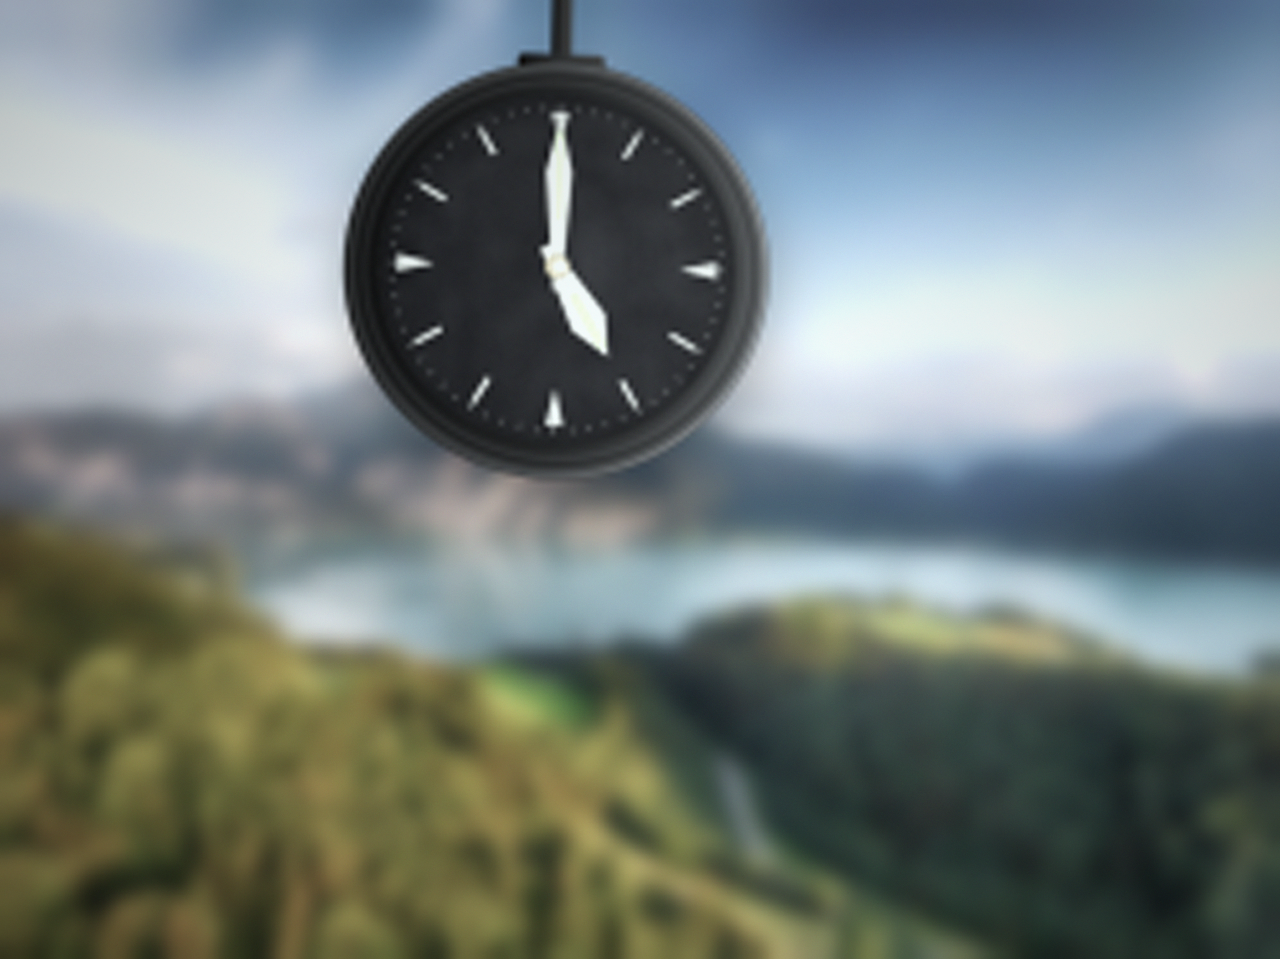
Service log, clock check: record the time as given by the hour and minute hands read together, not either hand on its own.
5:00
